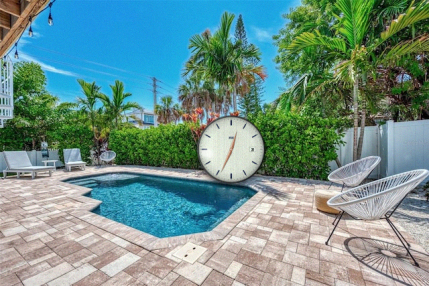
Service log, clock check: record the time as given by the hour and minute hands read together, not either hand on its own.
12:34
